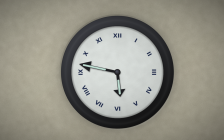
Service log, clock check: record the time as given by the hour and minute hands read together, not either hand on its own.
5:47
